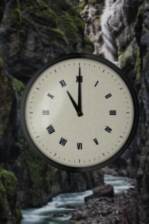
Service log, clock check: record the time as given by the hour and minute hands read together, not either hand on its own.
11:00
